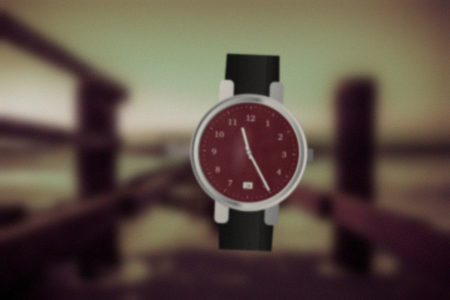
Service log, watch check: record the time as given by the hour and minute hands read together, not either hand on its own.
11:25
